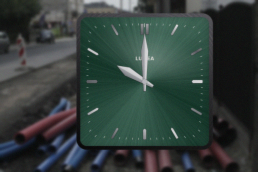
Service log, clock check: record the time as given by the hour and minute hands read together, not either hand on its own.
10:00
